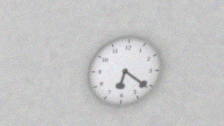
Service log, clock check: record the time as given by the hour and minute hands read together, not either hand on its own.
6:21
